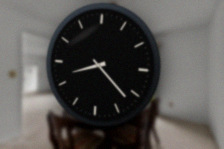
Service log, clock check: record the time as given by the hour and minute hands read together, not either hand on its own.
8:22
